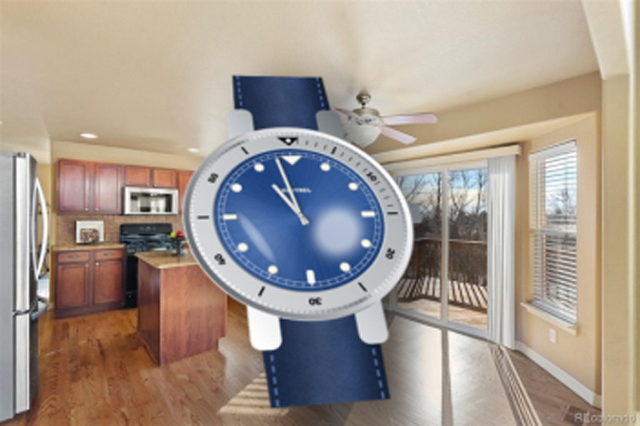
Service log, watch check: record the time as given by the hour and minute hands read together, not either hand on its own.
10:58
